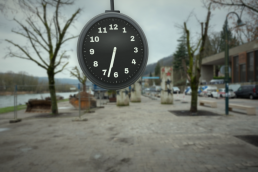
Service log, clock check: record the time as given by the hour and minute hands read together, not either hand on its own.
6:33
